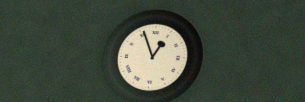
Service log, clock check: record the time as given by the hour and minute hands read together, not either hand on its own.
12:56
